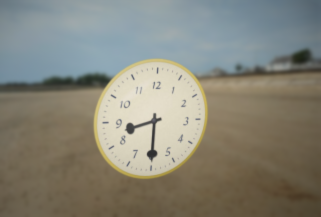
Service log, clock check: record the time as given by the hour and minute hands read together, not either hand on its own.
8:30
